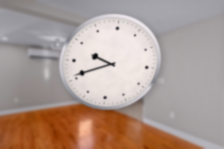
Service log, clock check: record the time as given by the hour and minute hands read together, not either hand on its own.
9:41
